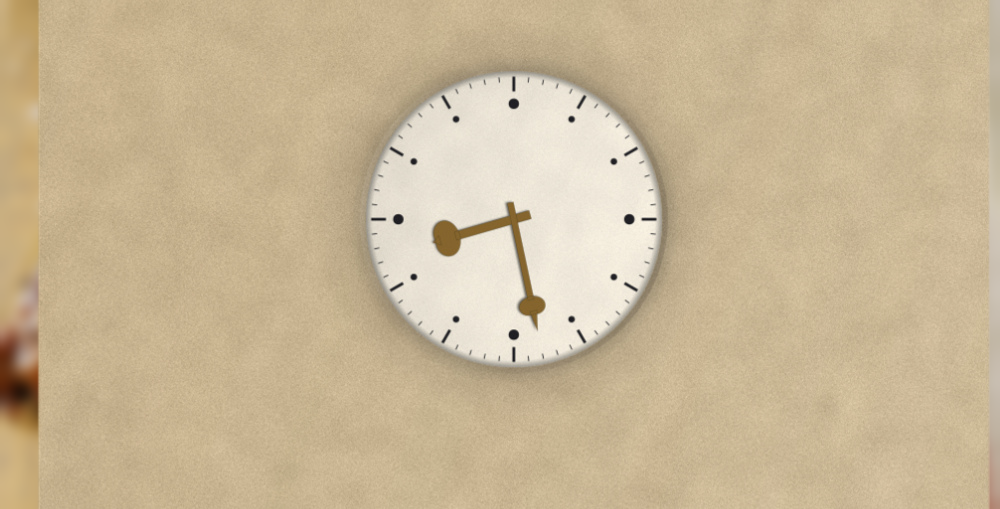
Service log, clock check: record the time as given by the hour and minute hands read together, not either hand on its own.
8:28
